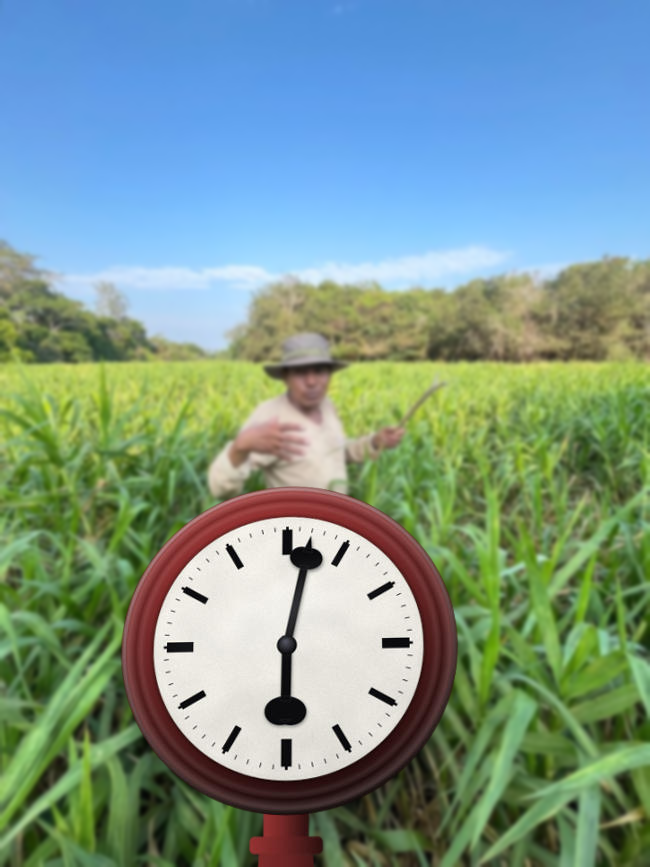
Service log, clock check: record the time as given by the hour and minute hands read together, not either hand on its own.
6:02
